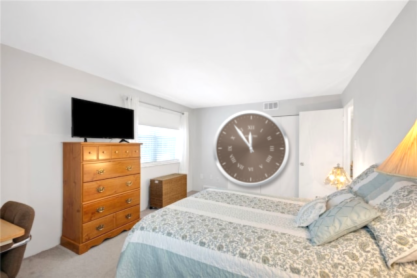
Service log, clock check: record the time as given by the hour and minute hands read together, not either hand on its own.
11:54
